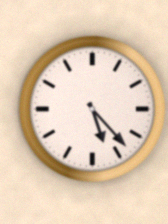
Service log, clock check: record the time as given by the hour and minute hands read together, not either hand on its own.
5:23
